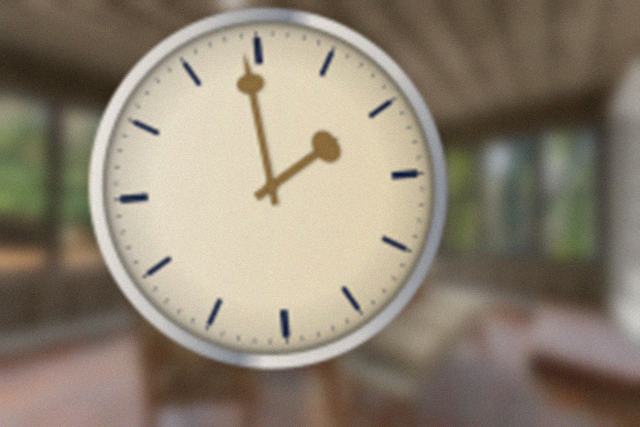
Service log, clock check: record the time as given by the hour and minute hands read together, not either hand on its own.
1:59
